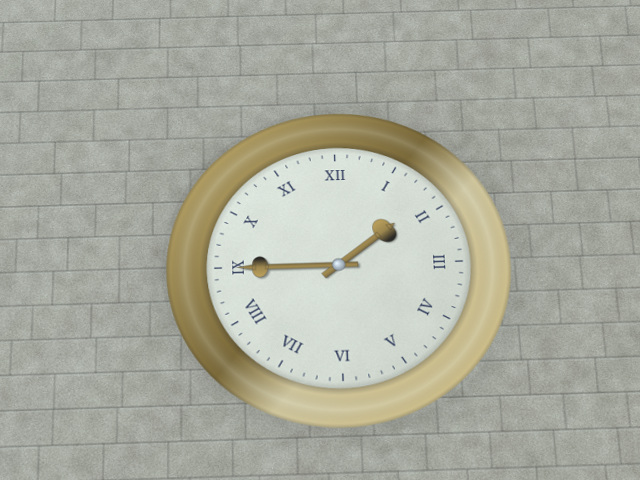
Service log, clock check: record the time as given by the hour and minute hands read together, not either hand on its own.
1:45
